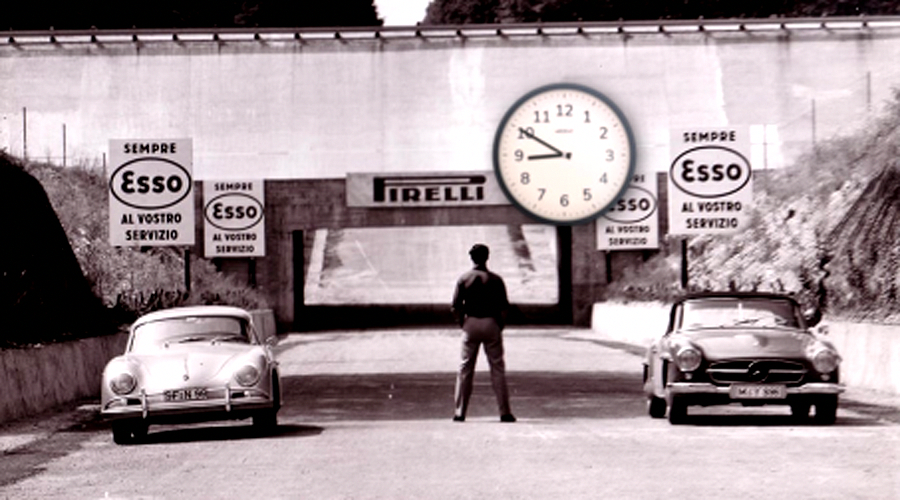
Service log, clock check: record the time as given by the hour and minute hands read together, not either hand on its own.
8:50
